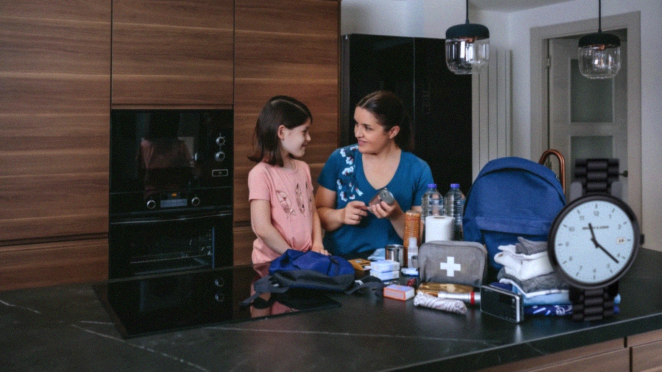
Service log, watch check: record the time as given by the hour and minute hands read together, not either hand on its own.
11:22
